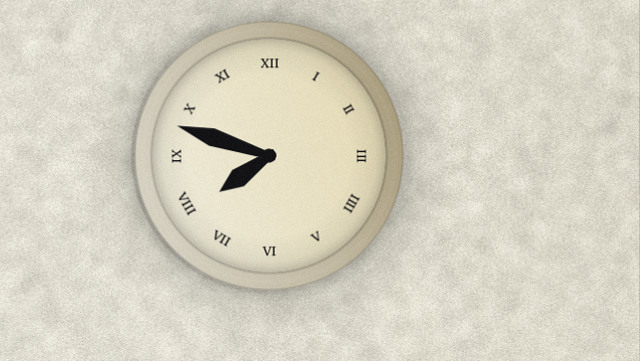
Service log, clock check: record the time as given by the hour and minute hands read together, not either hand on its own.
7:48
